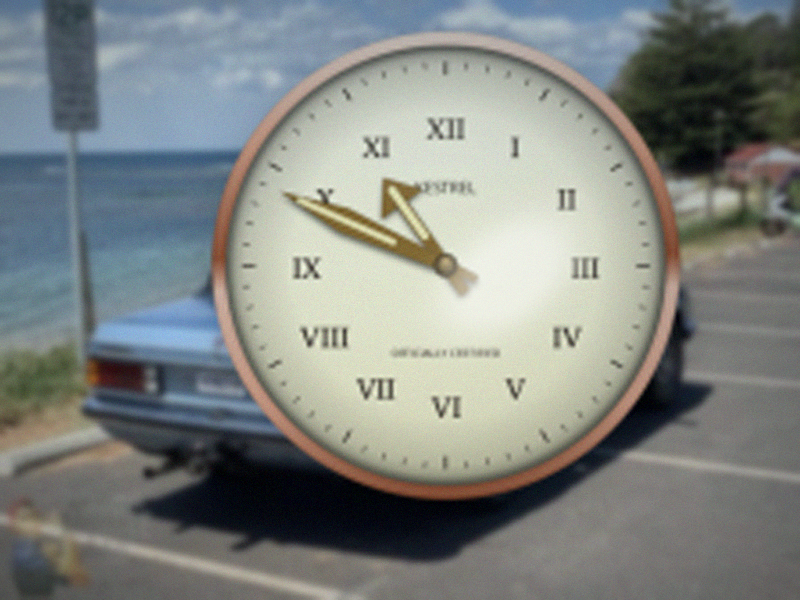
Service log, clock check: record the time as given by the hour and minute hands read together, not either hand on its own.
10:49
